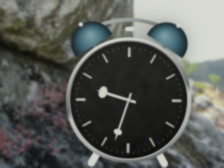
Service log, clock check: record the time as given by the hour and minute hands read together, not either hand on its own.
9:33
